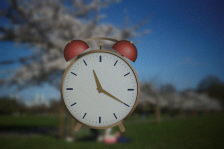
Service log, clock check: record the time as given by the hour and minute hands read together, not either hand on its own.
11:20
